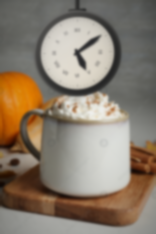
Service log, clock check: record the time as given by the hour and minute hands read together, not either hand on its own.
5:09
